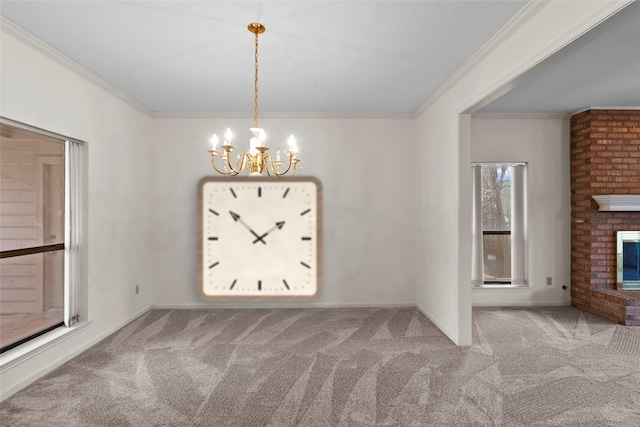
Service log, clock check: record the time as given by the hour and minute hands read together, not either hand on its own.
1:52
